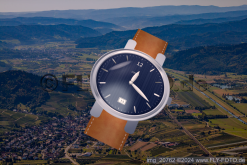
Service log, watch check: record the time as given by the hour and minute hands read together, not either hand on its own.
12:19
